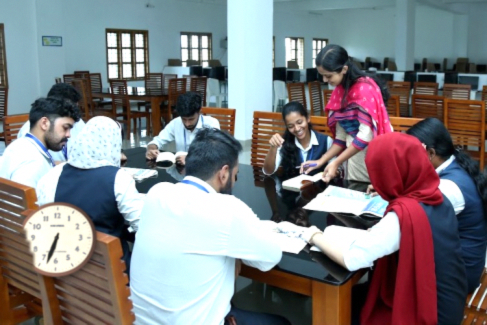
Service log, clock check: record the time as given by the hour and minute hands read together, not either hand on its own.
6:33
